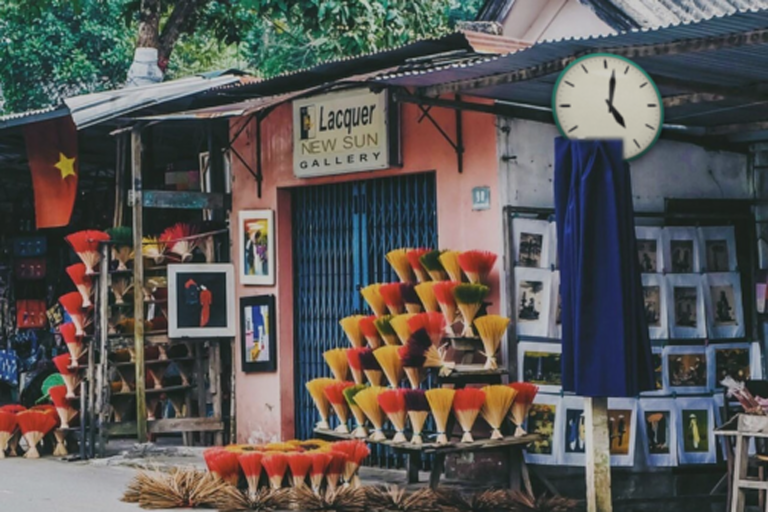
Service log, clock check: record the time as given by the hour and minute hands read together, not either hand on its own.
5:02
